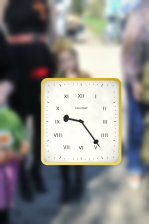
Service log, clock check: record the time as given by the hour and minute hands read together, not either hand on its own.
9:24
